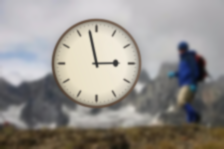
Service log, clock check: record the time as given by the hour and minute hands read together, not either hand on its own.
2:58
